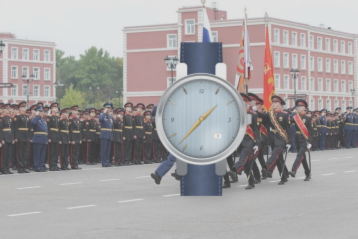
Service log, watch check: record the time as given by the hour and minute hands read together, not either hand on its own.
1:37
